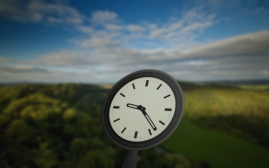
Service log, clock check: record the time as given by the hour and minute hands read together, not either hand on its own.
9:23
